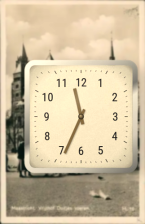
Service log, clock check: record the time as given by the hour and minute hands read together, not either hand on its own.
11:34
